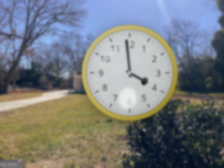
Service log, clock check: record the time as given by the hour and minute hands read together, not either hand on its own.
3:59
